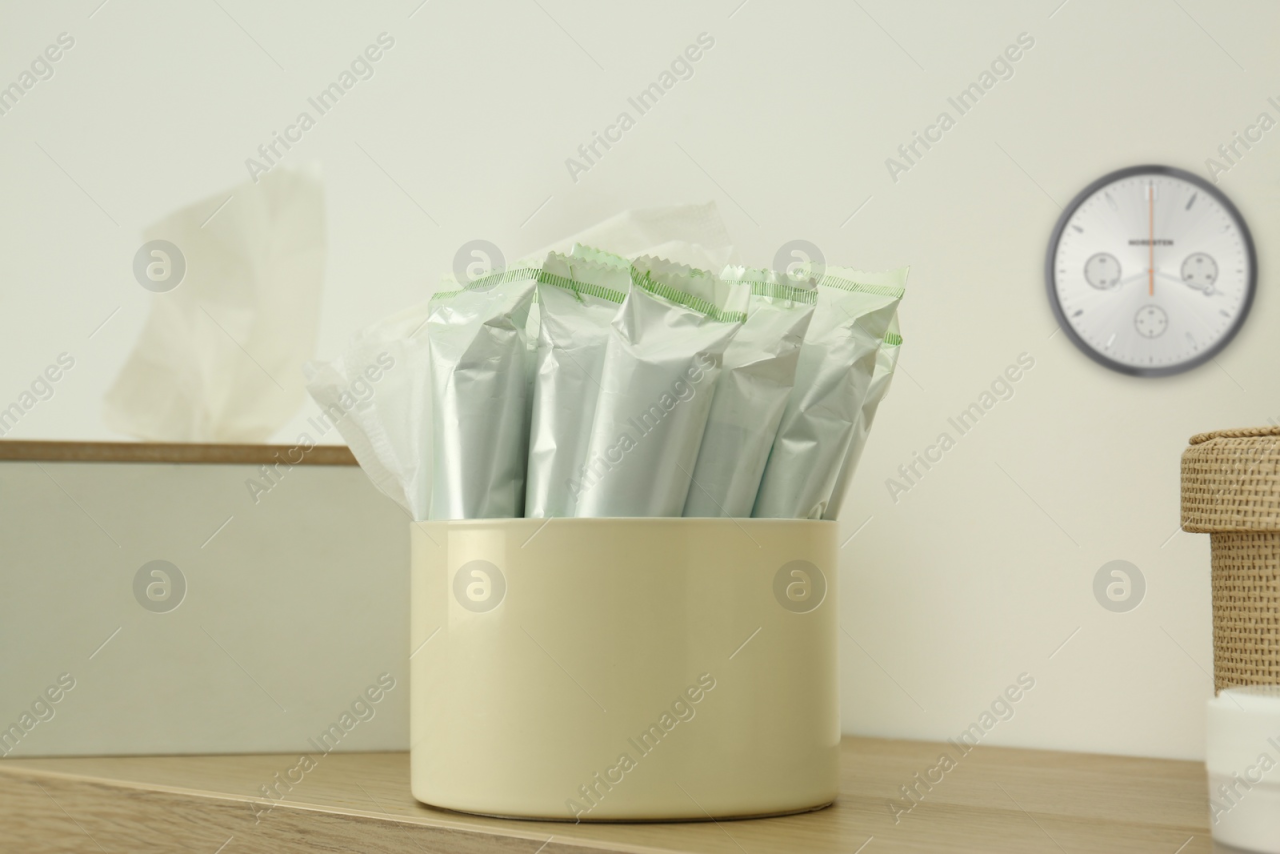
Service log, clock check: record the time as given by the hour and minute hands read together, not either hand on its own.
8:18
